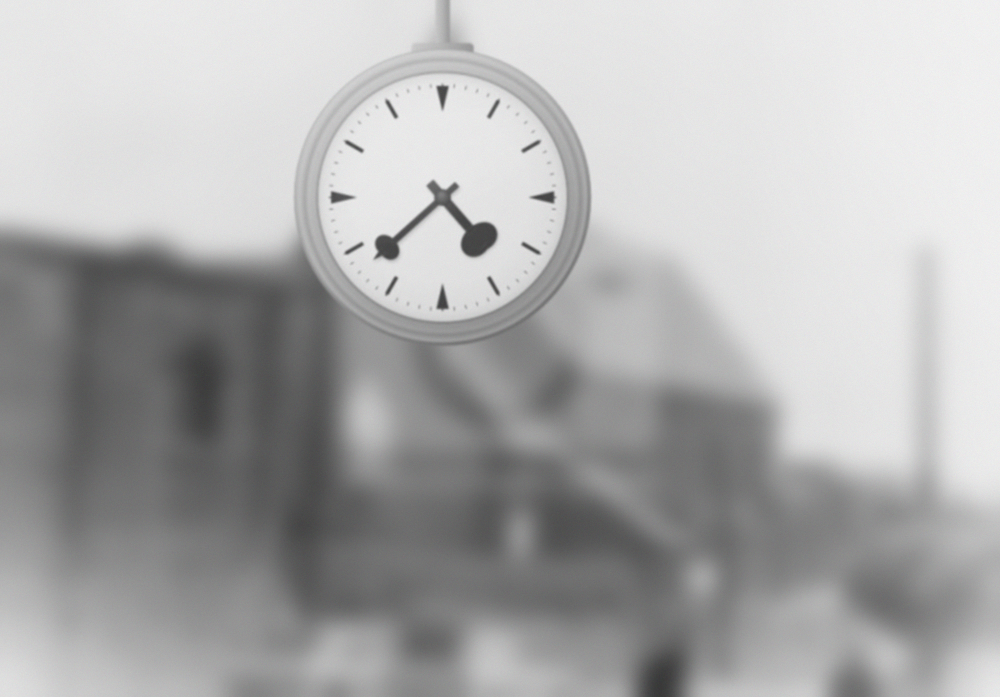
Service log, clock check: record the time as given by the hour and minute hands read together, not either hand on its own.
4:38
